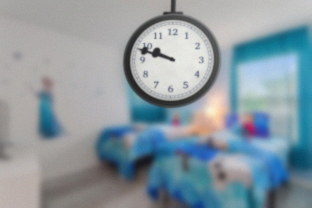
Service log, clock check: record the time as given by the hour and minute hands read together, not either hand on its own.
9:48
